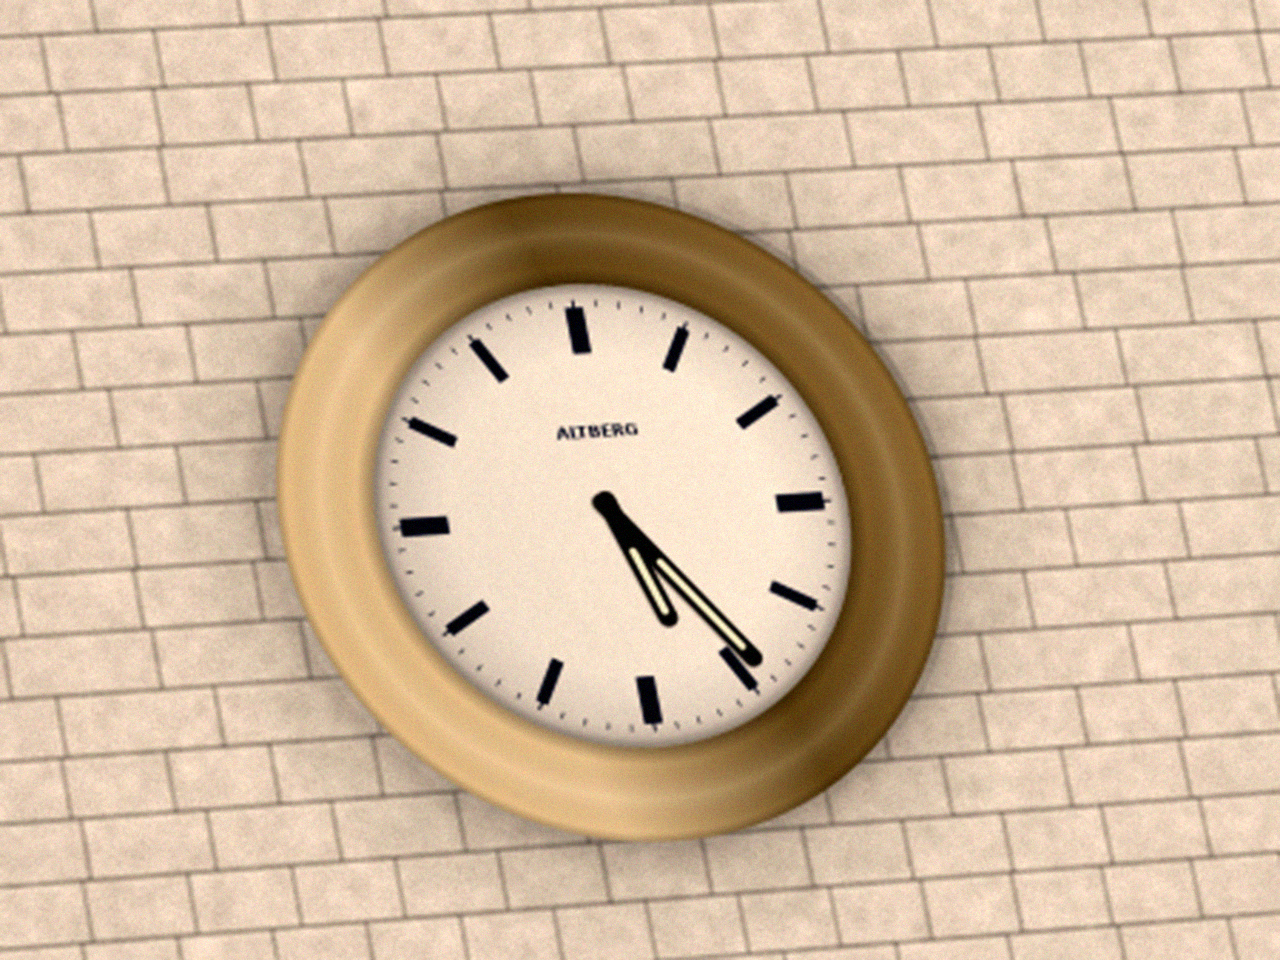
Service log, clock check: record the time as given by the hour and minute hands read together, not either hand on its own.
5:24
